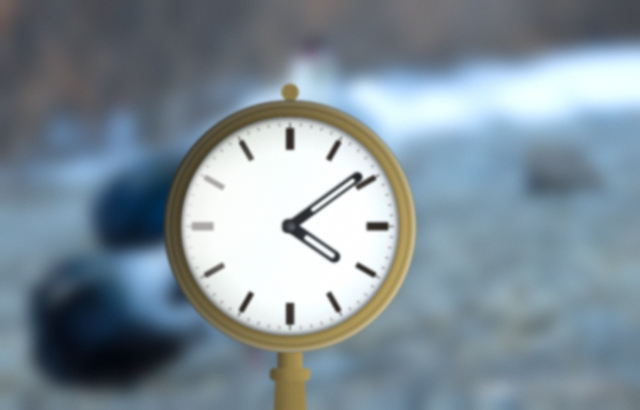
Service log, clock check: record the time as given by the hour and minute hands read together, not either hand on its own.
4:09
